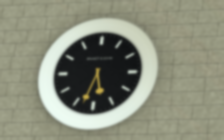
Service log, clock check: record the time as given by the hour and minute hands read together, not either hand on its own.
5:33
